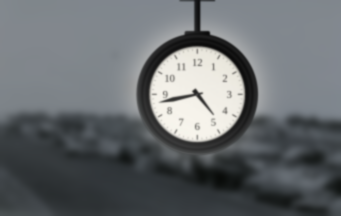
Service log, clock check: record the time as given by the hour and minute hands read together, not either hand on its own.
4:43
